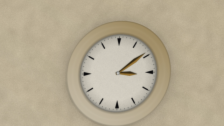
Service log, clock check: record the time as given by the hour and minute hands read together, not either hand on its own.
3:09
